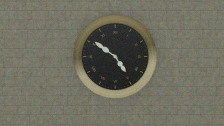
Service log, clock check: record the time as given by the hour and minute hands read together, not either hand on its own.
4:51
